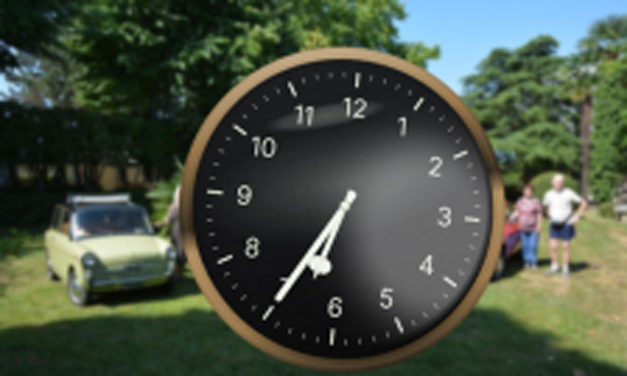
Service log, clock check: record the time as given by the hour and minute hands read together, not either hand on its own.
6:35
